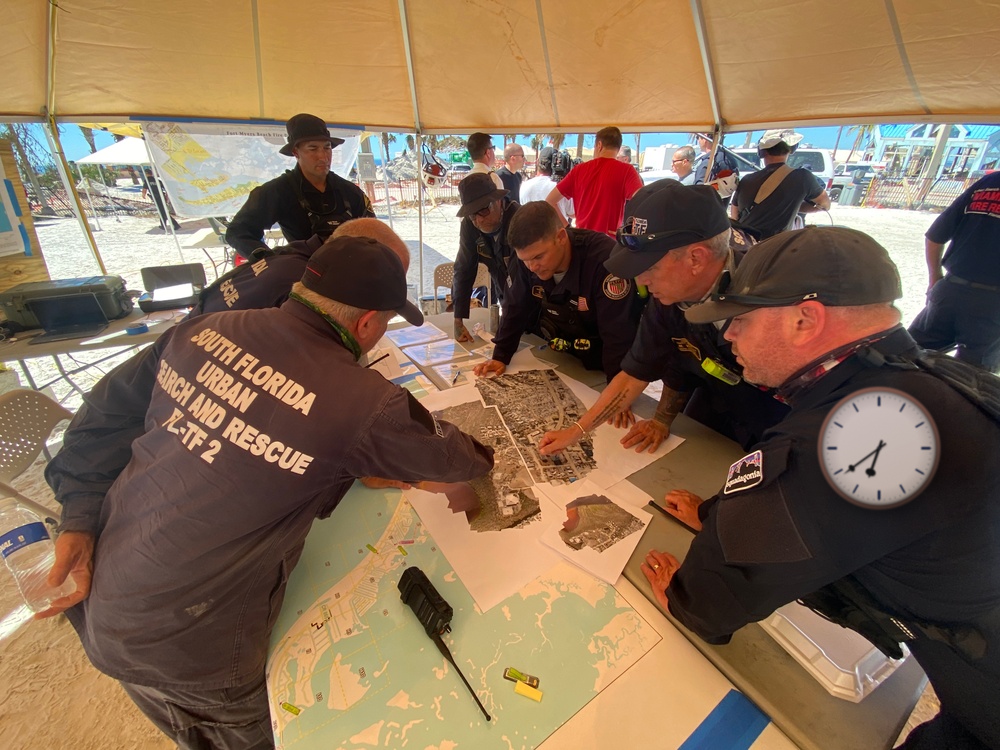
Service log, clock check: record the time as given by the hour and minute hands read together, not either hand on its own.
6:39
